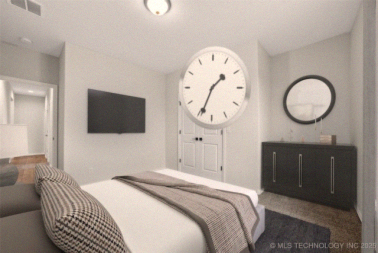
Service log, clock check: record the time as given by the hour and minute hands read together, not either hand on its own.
1:34
